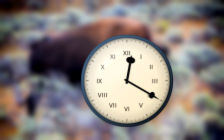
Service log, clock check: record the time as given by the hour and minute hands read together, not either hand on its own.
12:20
